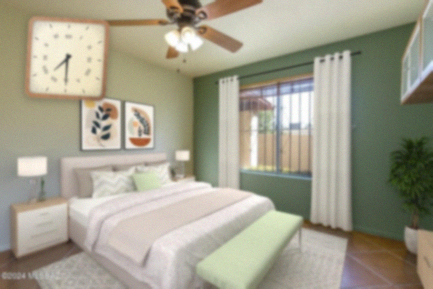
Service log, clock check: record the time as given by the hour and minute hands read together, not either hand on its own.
7:30
